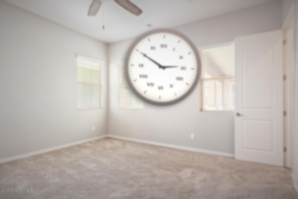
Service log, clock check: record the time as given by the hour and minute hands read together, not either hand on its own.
2:50
